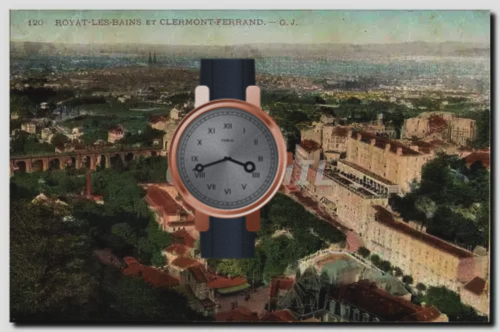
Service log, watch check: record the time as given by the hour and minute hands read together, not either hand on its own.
3:42
